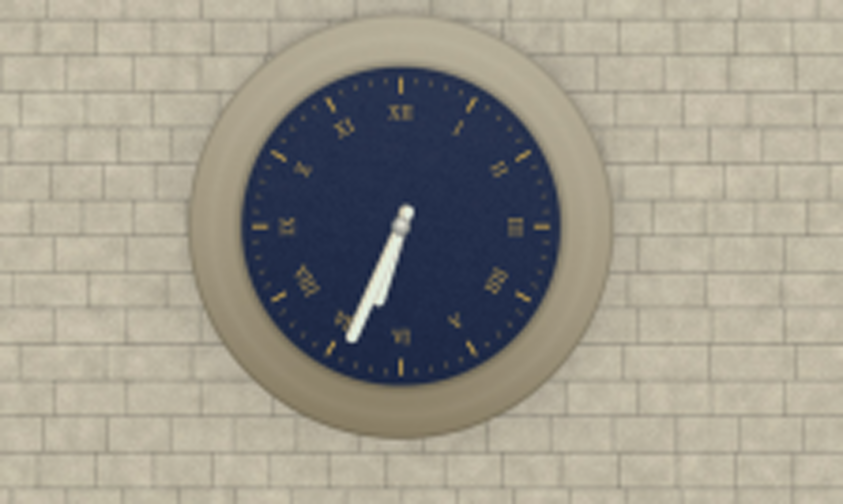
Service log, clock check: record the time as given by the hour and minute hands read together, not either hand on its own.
6:34
